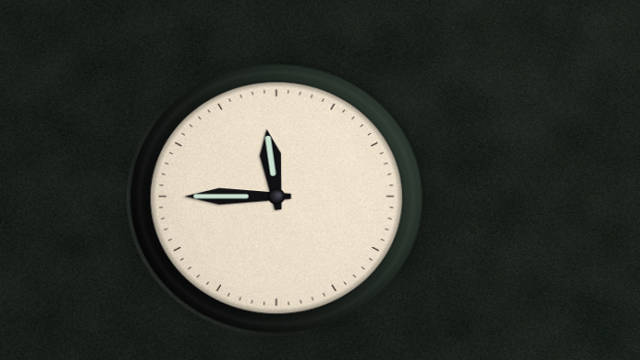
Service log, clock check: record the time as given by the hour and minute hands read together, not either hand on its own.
11:45
